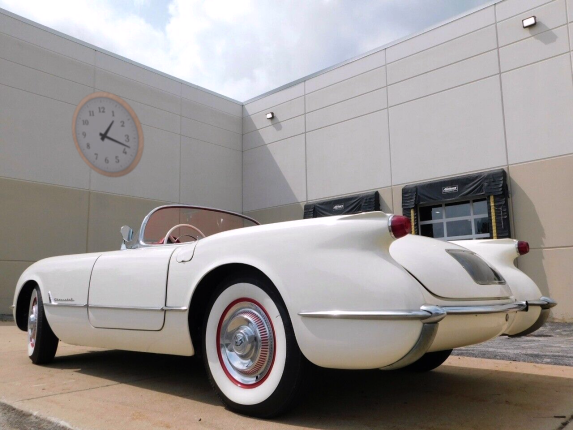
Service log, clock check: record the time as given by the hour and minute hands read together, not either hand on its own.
1:18
